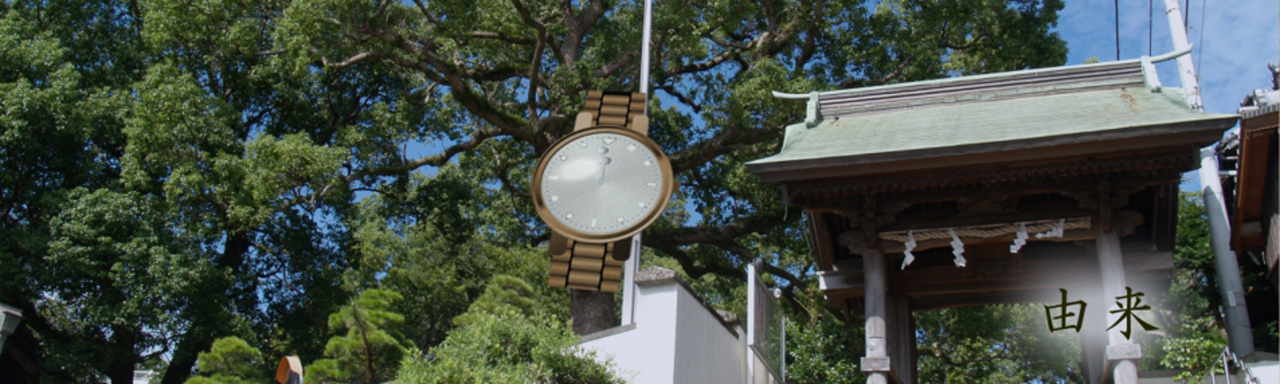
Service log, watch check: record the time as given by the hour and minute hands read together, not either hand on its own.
11:59
